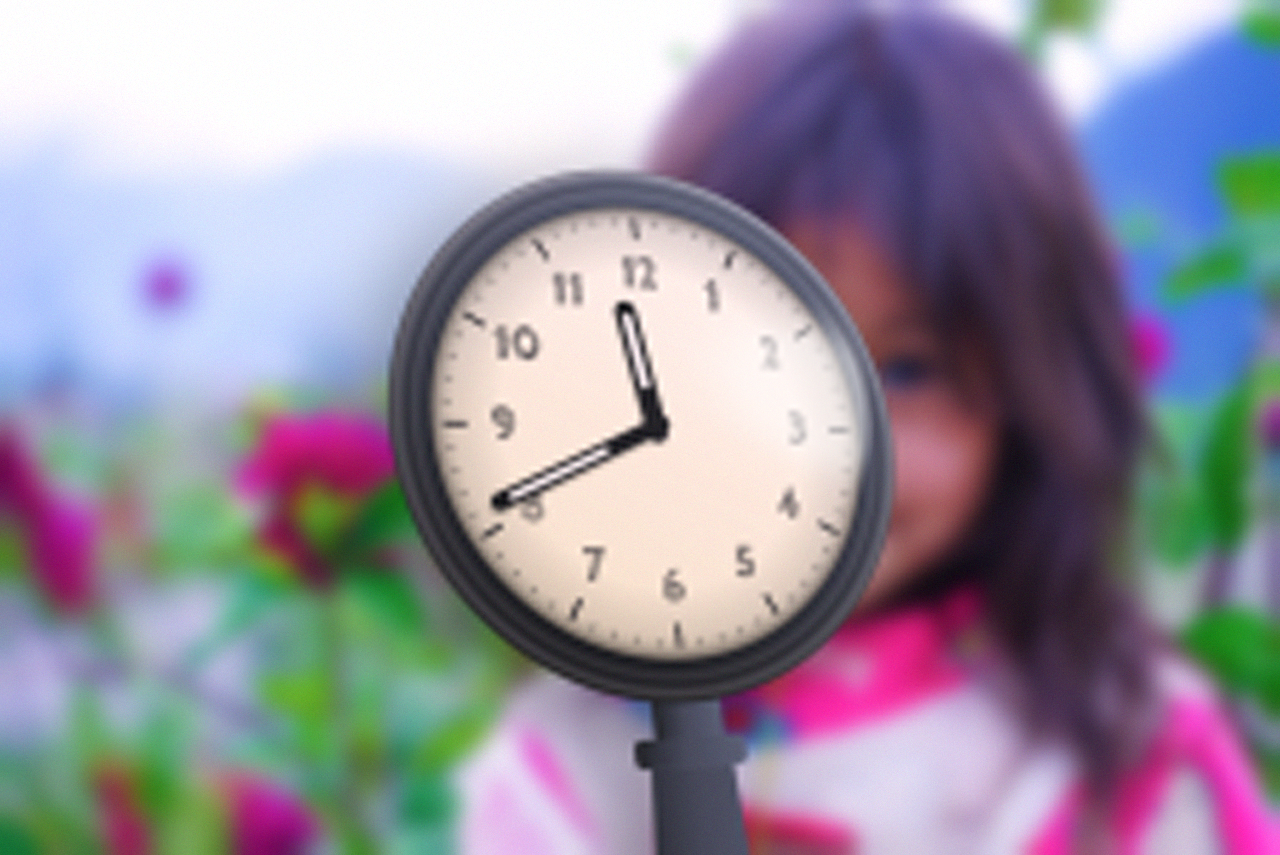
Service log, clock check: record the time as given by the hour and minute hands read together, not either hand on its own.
11:41
